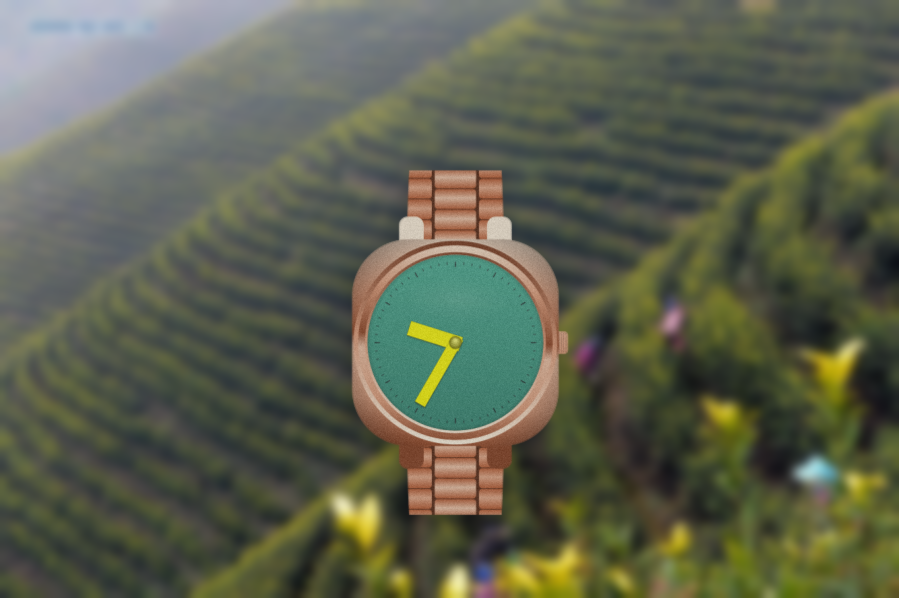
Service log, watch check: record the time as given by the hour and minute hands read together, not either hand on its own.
9:35
